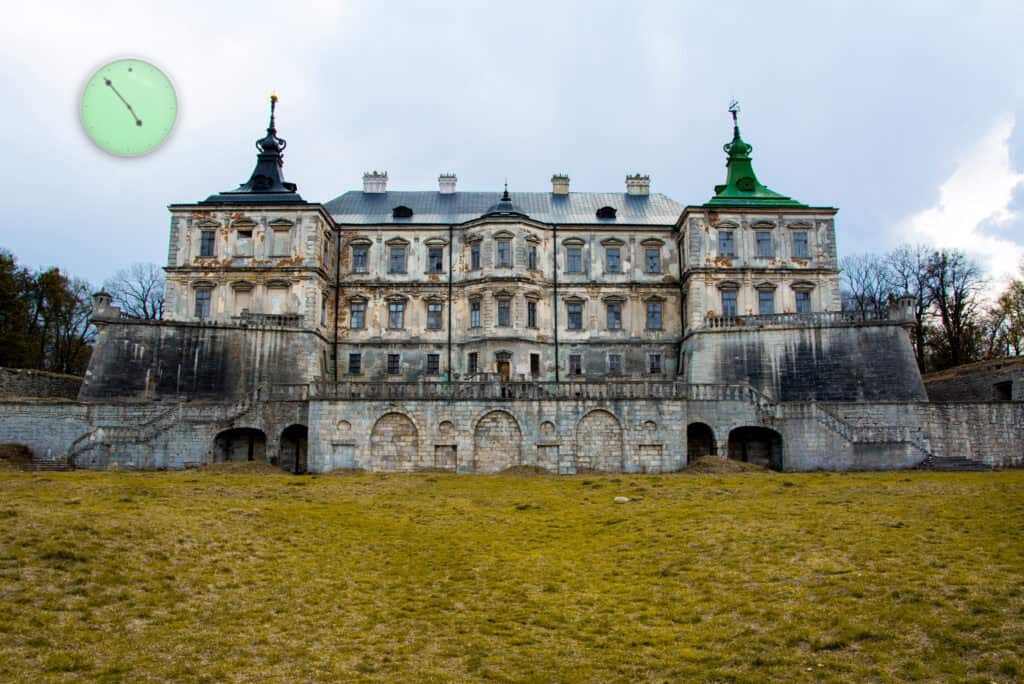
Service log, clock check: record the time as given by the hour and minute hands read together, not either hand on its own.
4:53
